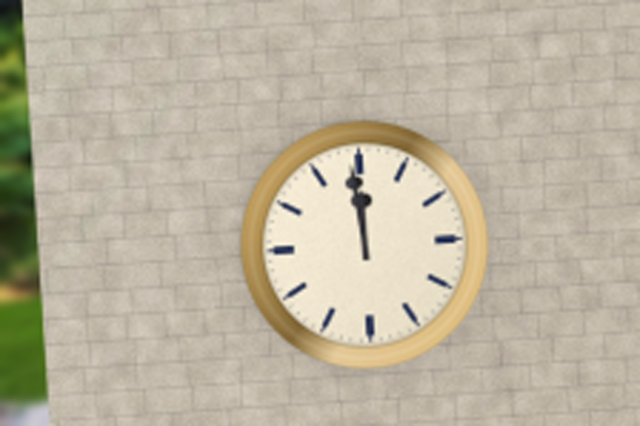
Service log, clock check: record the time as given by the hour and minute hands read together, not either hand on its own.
11:59
